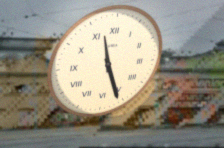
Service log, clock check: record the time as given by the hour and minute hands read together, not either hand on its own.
11:26
